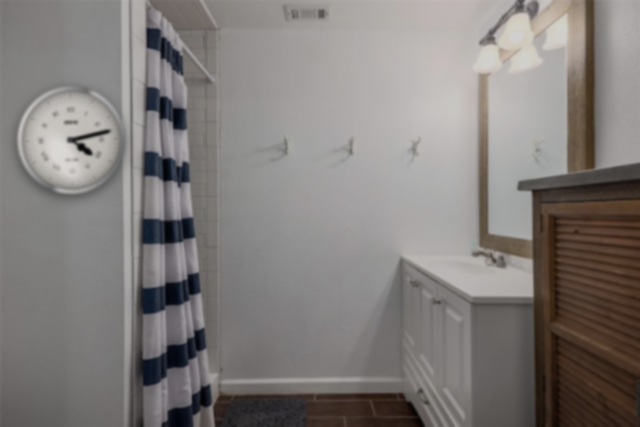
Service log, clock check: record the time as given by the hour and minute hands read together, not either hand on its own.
4:13
